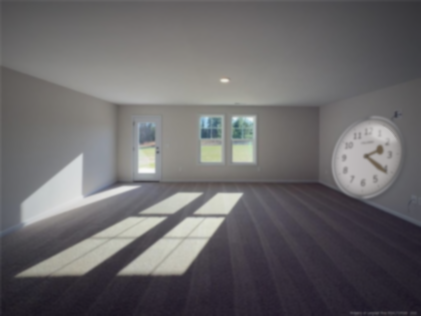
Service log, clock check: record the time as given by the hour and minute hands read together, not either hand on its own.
2:21
